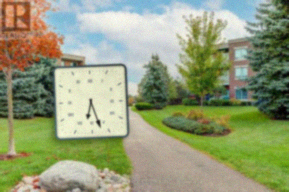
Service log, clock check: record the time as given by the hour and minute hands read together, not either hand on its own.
6:27
